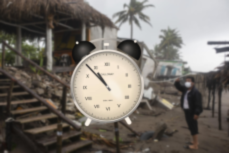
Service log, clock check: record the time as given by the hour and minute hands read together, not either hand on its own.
10:53
